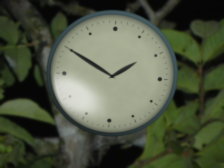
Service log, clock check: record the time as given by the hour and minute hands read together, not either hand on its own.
1:50
